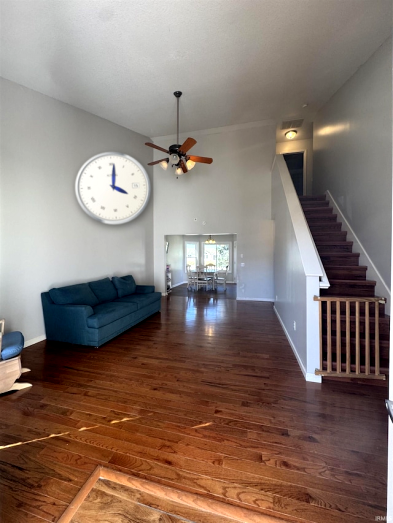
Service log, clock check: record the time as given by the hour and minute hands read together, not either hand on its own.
4:01
